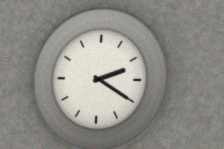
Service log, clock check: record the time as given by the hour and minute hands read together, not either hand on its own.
2:20
